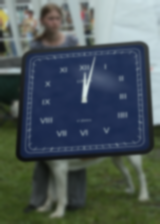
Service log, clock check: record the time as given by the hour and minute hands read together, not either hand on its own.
12:02
